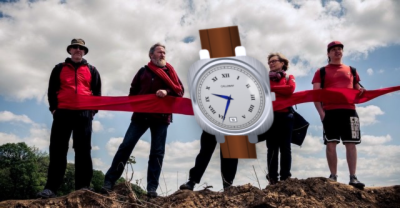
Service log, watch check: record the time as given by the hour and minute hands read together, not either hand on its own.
9:34
